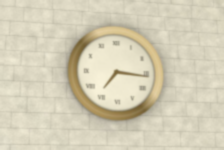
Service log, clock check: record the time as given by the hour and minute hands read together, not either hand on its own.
7:16
